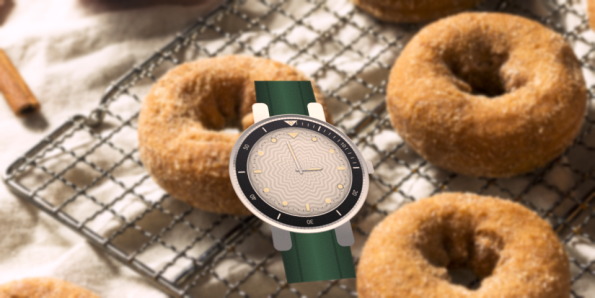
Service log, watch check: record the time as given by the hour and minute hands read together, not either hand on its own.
2:58
